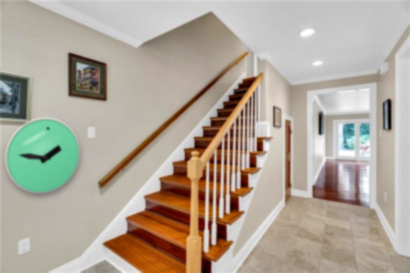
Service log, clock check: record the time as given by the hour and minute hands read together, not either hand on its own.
1:46
